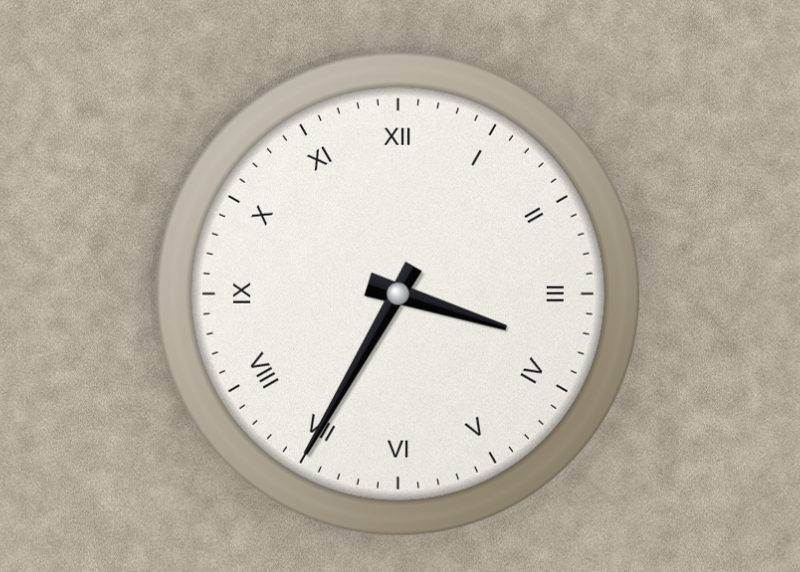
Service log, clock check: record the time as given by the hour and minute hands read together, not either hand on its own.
3:35
